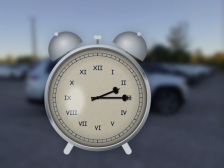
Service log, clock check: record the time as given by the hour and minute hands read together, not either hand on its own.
2:15
